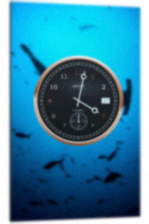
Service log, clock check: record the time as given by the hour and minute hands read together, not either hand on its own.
4:02
